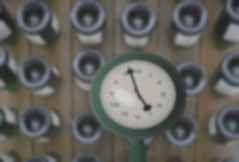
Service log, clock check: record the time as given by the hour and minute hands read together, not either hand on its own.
4:57
